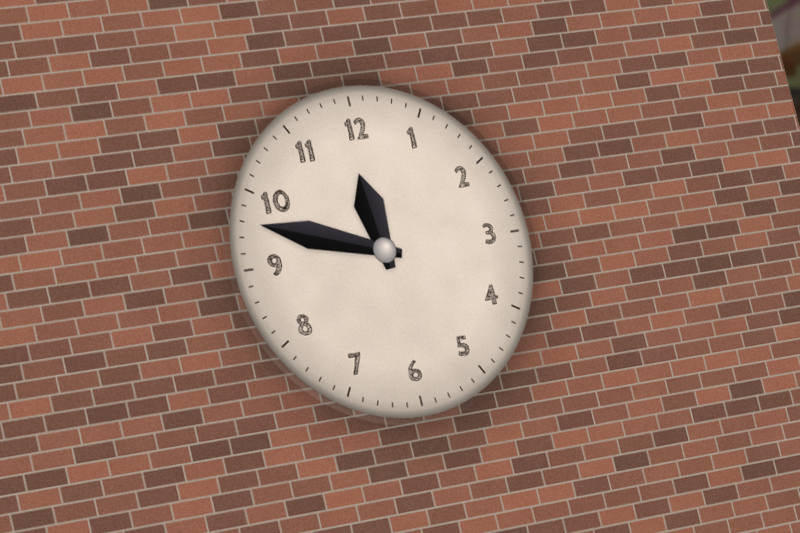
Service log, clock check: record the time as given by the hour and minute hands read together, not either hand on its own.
11:48
